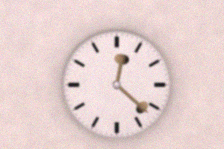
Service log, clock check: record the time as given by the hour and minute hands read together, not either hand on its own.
12:22
